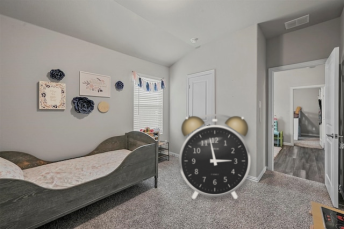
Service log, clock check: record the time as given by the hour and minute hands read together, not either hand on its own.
2:58
